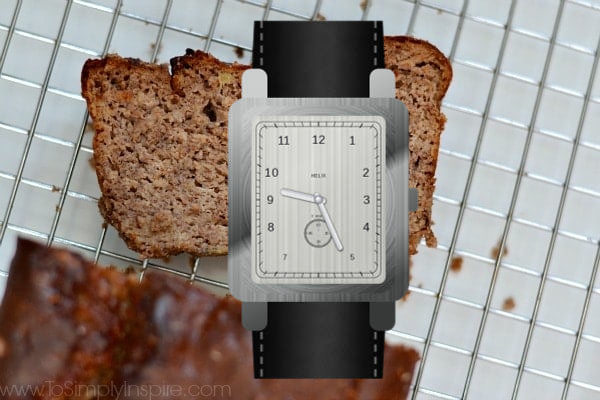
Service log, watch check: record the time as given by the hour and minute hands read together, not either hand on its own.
9:26
